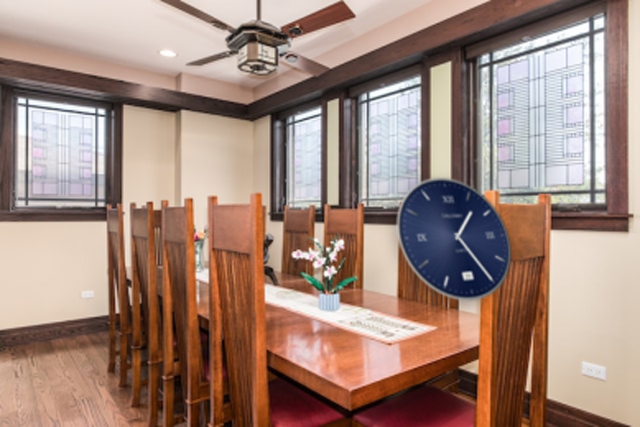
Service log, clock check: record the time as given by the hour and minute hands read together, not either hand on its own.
1:25
